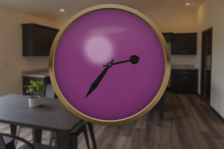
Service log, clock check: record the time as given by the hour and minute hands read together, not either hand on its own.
2:36
